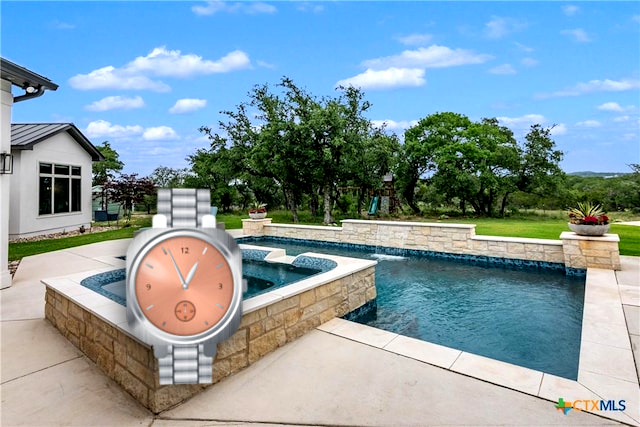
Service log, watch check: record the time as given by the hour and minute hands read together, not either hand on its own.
12:56
